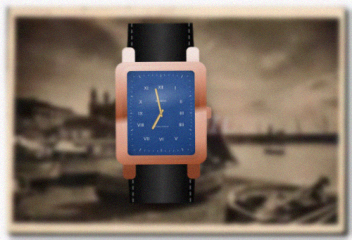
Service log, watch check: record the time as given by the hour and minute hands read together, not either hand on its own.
6:58
